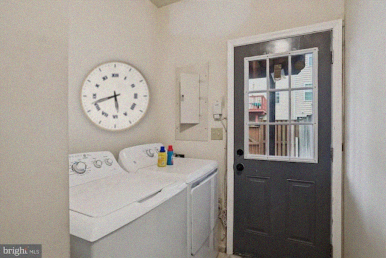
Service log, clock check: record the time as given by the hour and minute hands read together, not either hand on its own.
5:42
